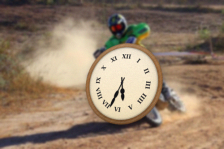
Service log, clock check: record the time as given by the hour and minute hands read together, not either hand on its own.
5:33
